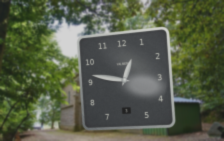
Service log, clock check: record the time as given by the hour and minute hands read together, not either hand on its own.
12:47
